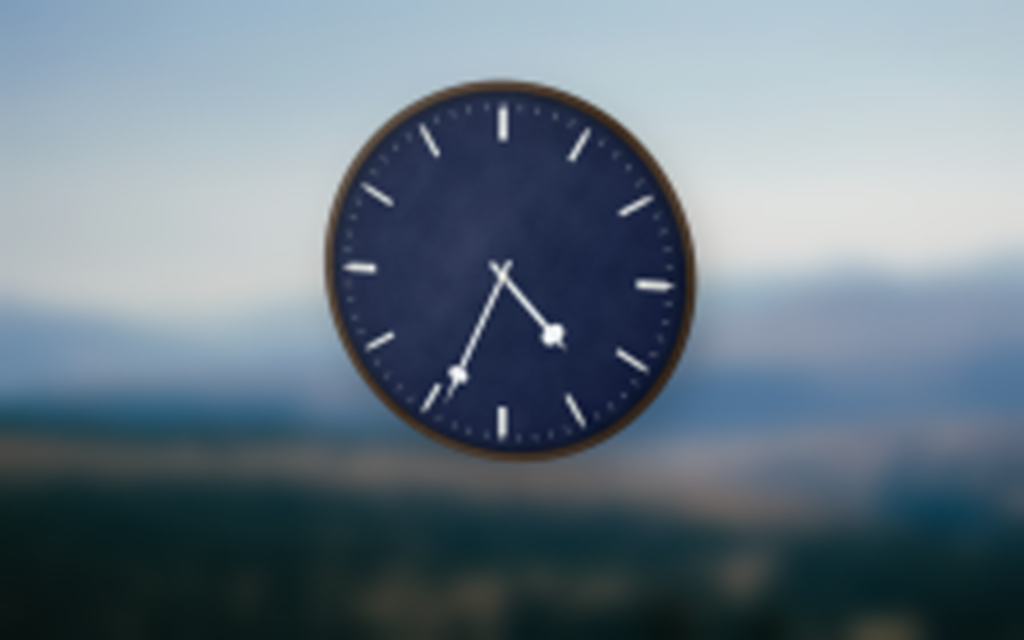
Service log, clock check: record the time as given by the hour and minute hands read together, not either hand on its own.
4:34
